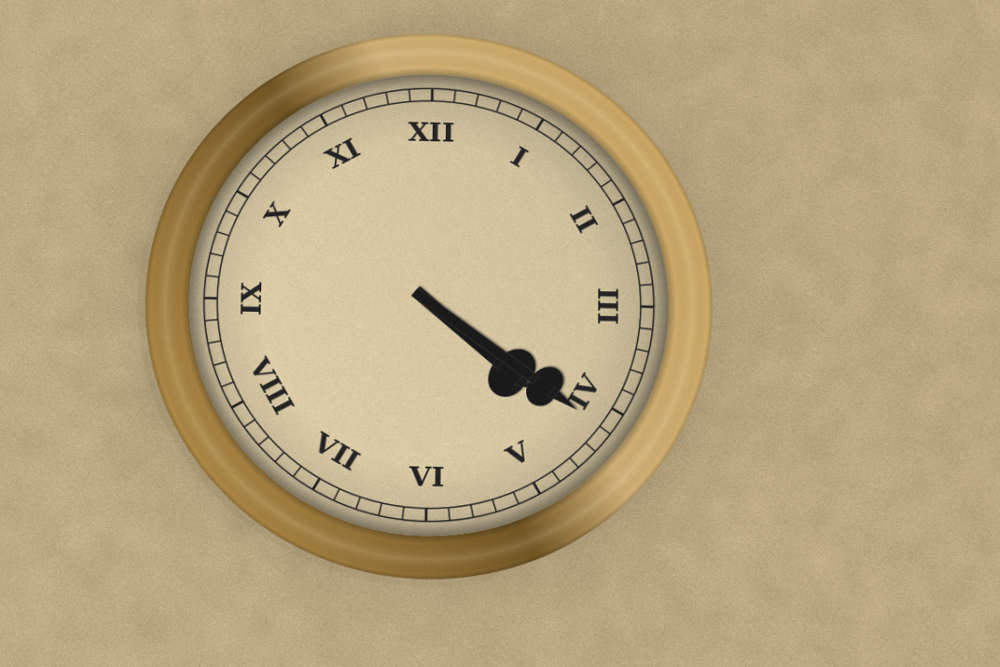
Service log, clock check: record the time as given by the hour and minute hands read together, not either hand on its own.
4:21
